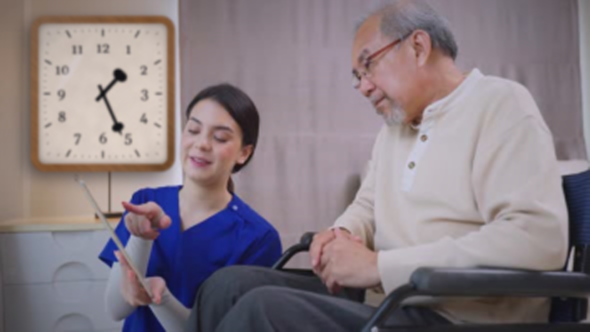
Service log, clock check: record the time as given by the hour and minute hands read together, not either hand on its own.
1:26
